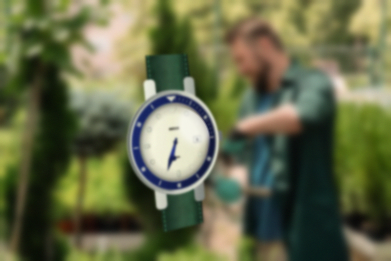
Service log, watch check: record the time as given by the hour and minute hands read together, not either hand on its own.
6:34
